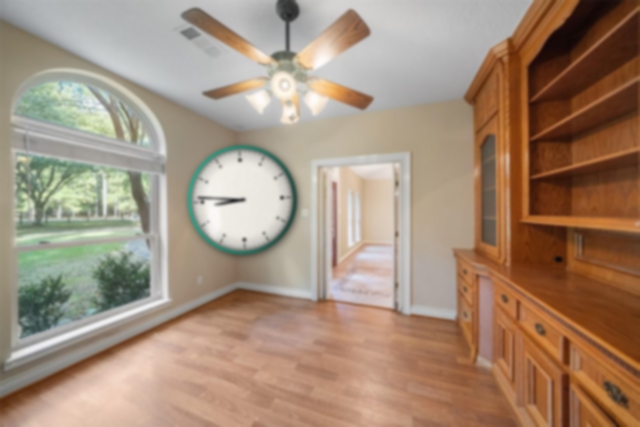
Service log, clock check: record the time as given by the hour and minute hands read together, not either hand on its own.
8:46
